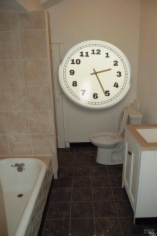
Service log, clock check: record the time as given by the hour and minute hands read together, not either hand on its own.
2:26
